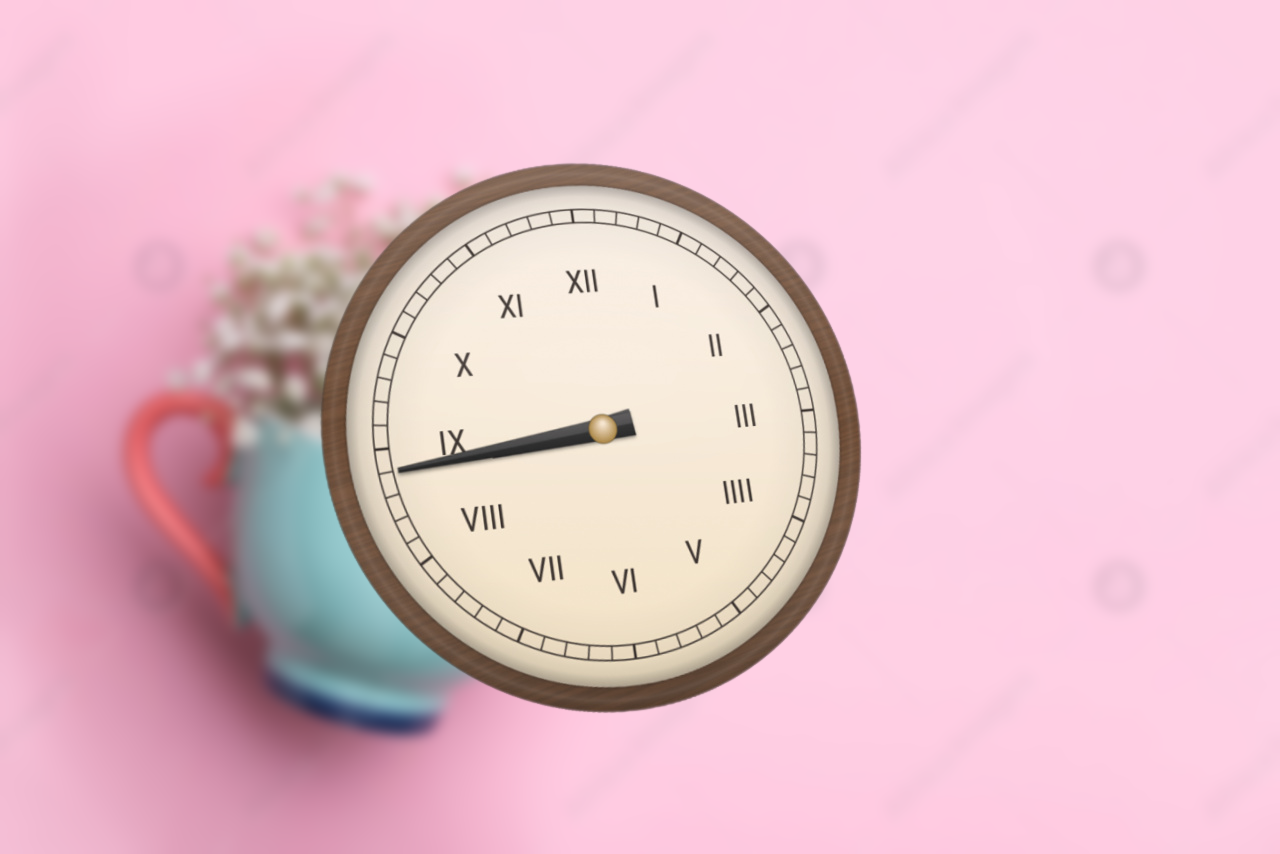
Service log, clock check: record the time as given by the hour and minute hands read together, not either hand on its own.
8:44
